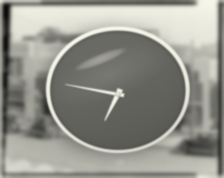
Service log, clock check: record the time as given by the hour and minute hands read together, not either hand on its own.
6:47
